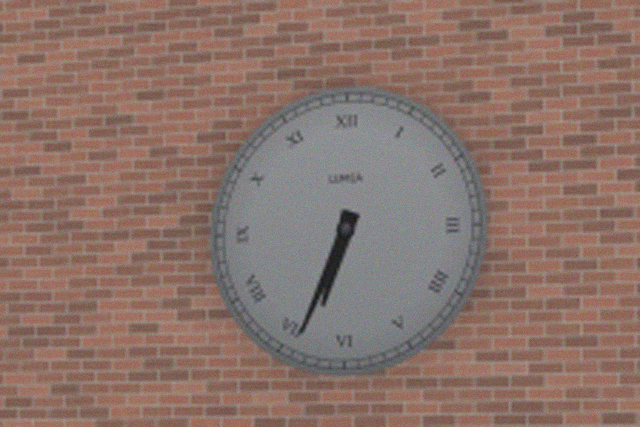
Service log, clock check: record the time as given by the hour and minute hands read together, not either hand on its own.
6:34
